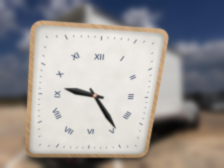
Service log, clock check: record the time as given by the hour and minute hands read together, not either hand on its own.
9:24
